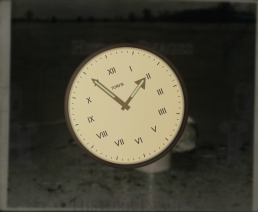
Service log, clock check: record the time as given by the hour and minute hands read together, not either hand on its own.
1:55
